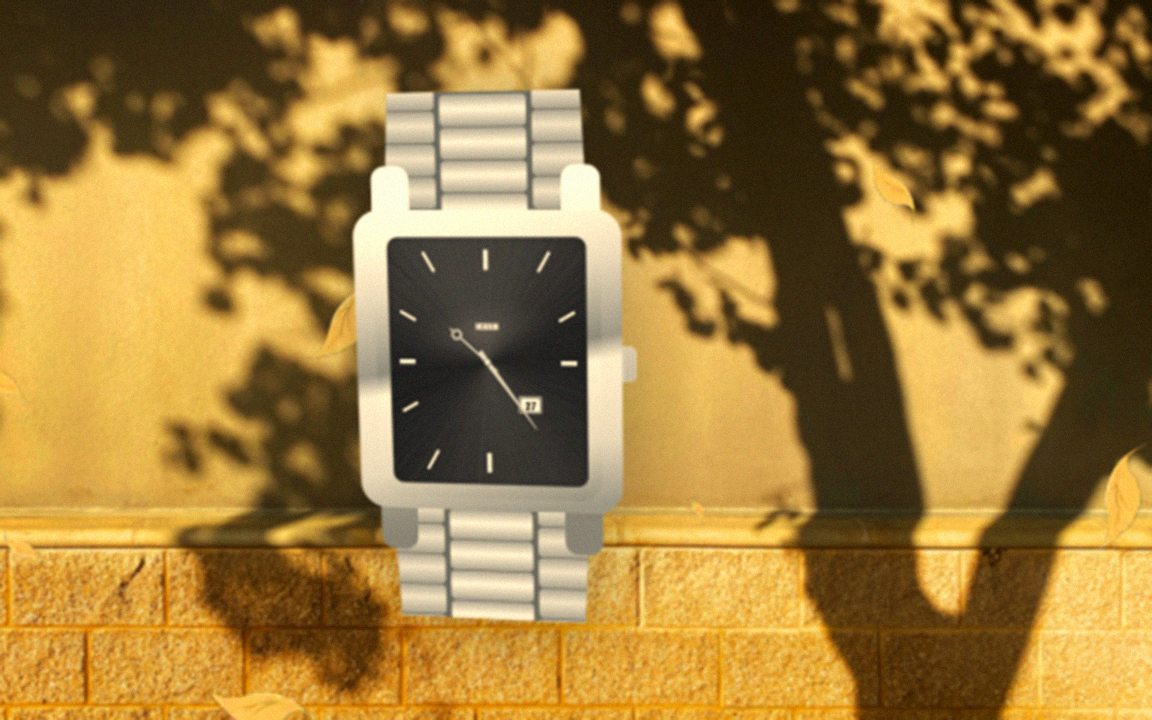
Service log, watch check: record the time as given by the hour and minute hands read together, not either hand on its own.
10:24
